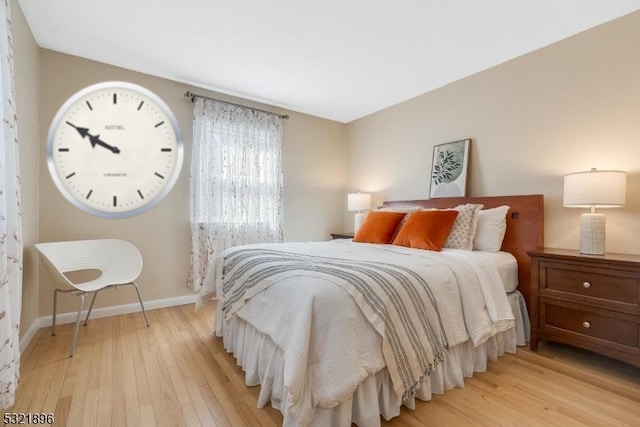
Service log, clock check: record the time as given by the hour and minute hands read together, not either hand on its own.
9:50
